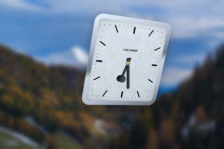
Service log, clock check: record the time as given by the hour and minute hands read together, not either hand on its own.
6:28
